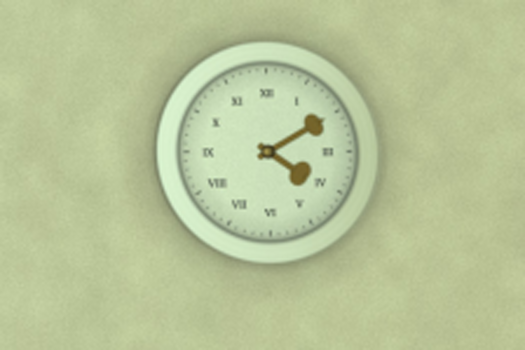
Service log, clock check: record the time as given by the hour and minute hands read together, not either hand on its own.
4:10
